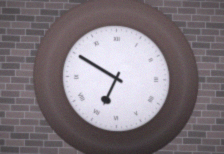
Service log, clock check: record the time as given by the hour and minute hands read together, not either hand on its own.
6:50
